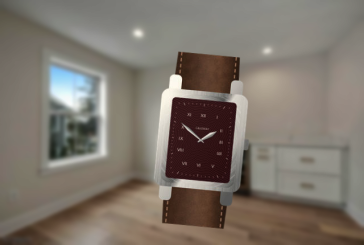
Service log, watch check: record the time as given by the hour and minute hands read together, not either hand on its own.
1:51
